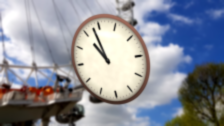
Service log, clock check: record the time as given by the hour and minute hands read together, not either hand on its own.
10:58
